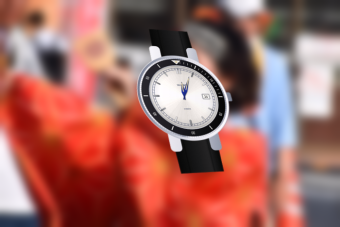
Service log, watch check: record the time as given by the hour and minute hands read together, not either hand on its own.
12:04
